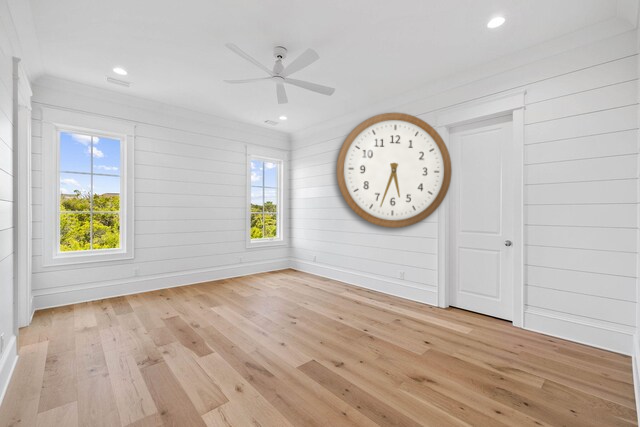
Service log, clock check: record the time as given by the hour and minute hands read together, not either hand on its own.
5:33
